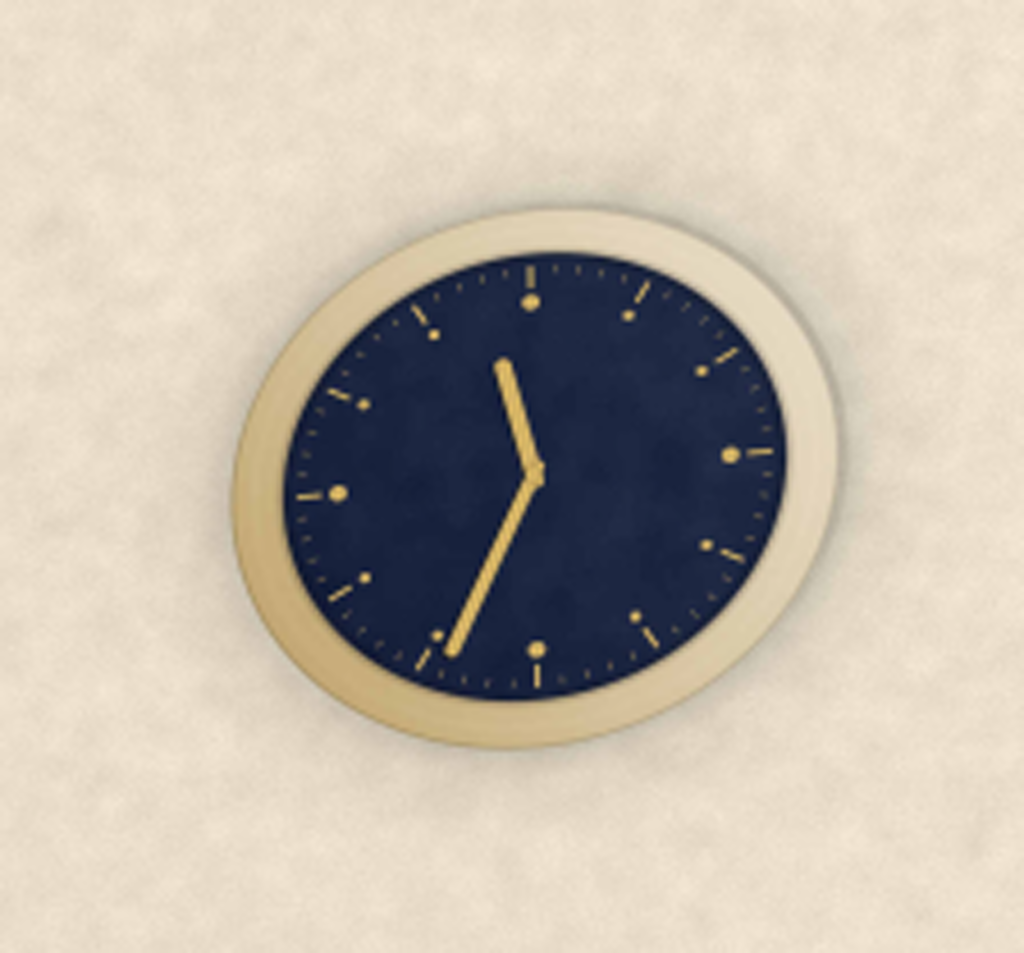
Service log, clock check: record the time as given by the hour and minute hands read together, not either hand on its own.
11:34
